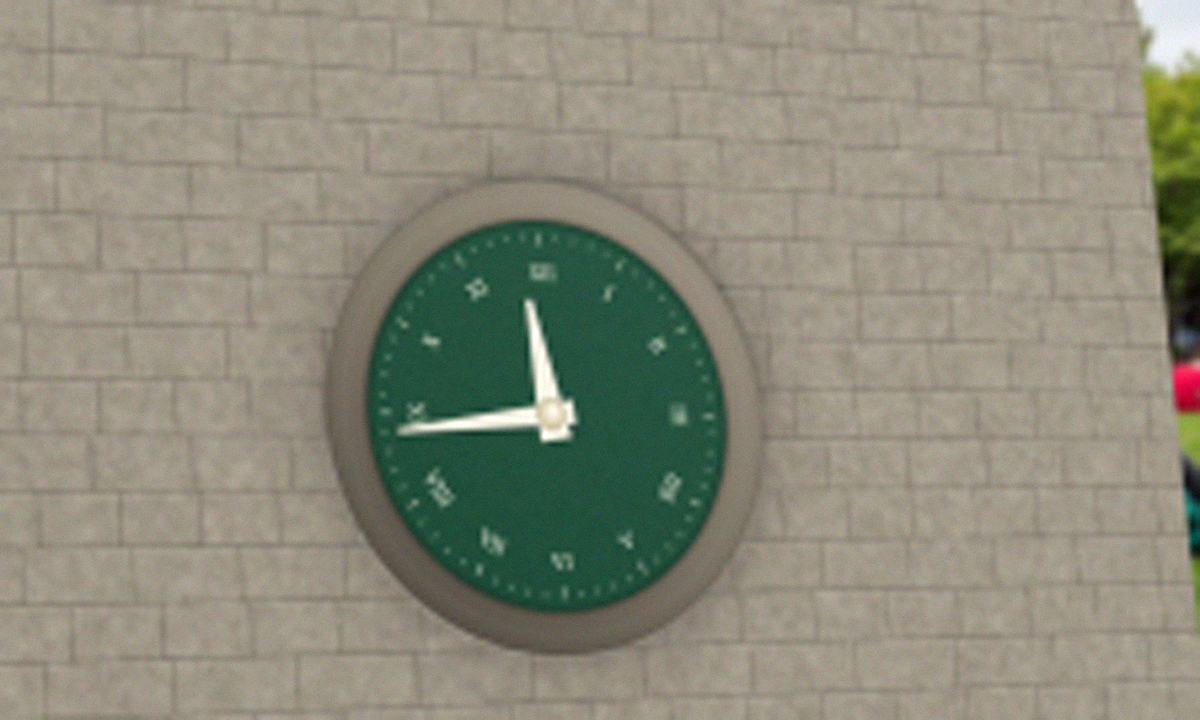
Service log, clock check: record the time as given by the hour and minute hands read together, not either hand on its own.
11:44
